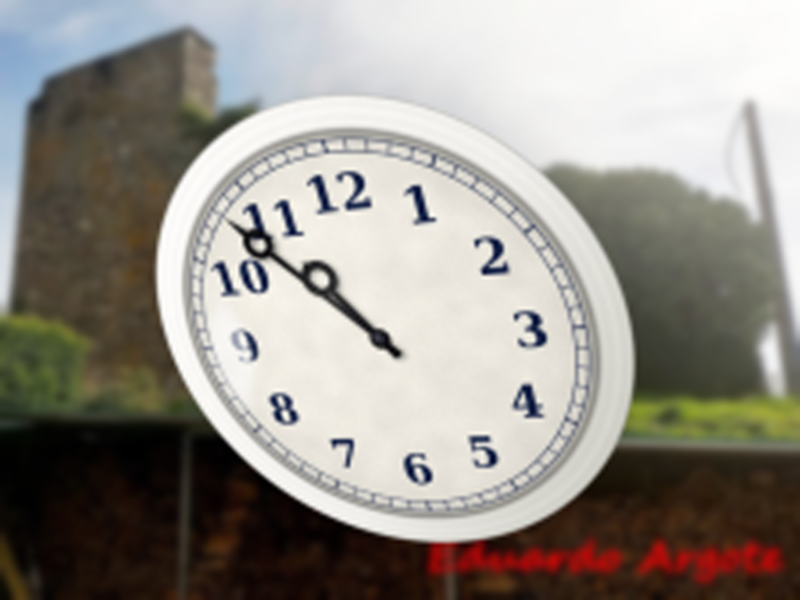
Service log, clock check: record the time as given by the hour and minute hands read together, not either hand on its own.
10:53
